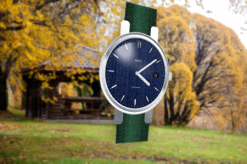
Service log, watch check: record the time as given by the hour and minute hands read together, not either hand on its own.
4:09
